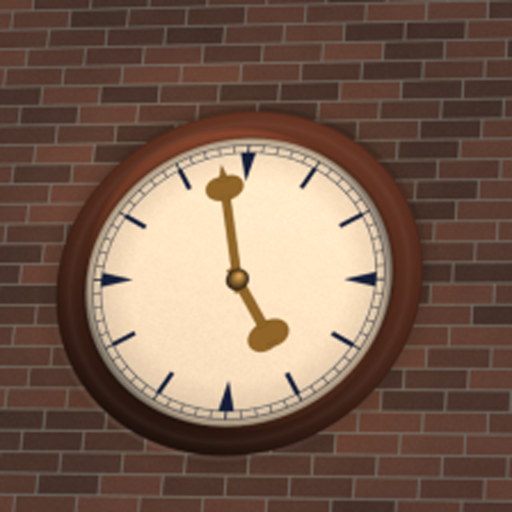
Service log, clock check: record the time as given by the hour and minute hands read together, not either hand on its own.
4:58
